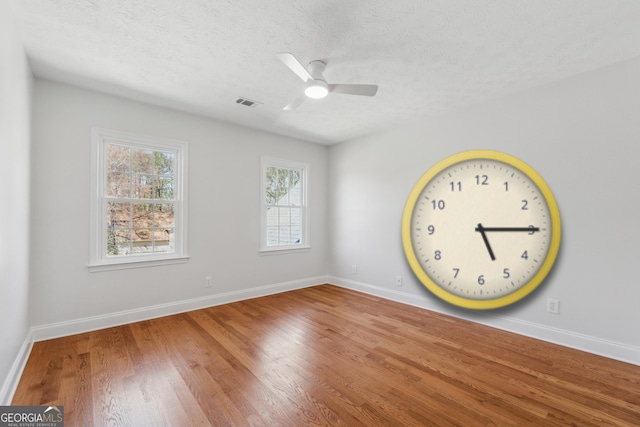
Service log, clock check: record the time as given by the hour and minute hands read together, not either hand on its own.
5:15
